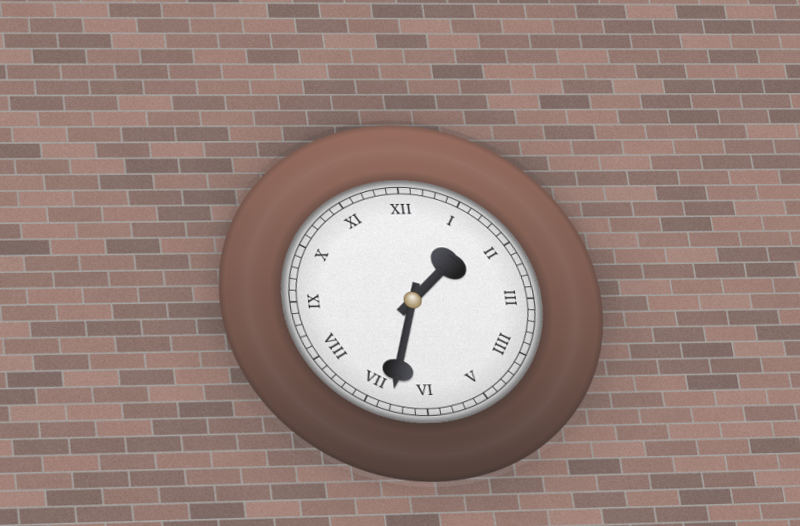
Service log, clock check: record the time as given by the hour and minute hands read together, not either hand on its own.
1:33
